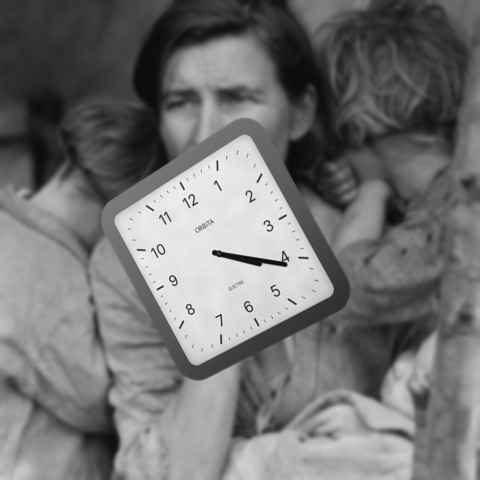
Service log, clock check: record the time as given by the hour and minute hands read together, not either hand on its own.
4:21
